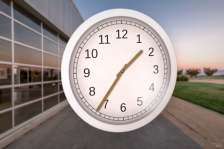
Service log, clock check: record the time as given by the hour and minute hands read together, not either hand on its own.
1:36
